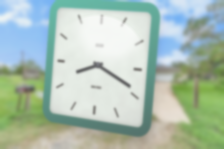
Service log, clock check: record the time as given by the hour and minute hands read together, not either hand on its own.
8:19
